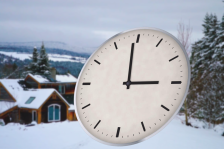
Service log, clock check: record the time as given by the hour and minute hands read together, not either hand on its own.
2:59
